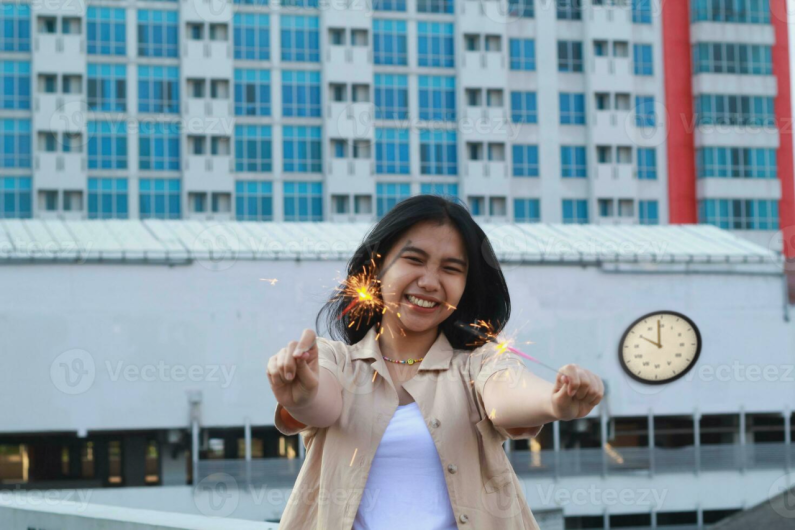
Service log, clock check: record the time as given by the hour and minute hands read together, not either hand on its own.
9:59
